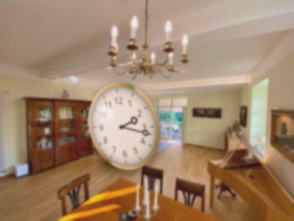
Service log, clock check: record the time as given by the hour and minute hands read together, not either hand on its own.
2:17
